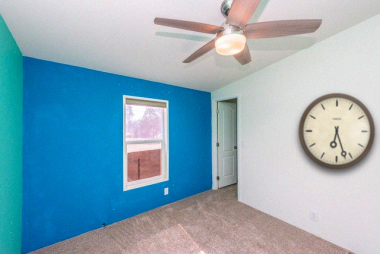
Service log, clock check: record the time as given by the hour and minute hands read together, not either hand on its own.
6:27
